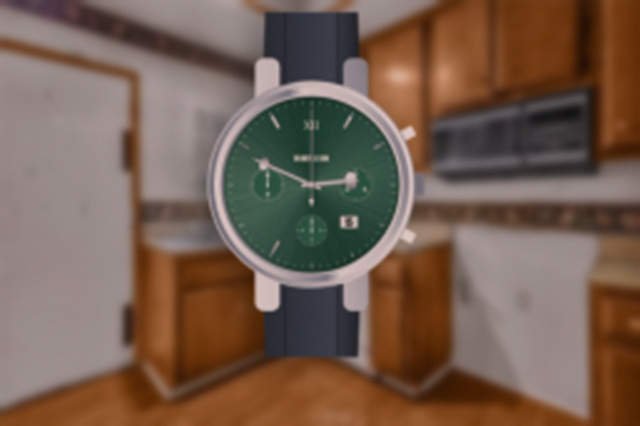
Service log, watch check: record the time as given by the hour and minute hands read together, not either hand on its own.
2:49
